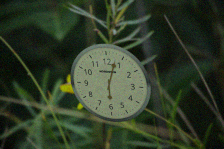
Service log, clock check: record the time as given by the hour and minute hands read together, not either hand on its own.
6:03
